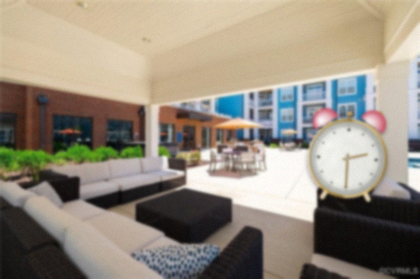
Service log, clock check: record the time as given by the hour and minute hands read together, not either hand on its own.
2:30
